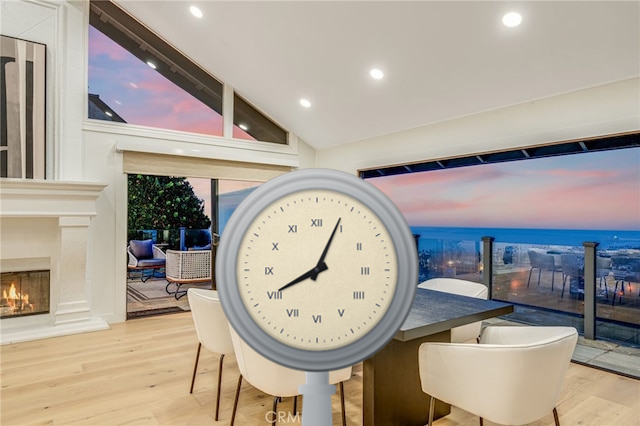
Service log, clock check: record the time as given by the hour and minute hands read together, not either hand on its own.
8:04
